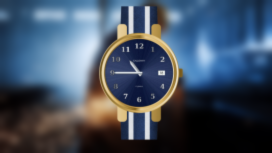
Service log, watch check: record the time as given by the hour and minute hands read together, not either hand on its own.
10:45
